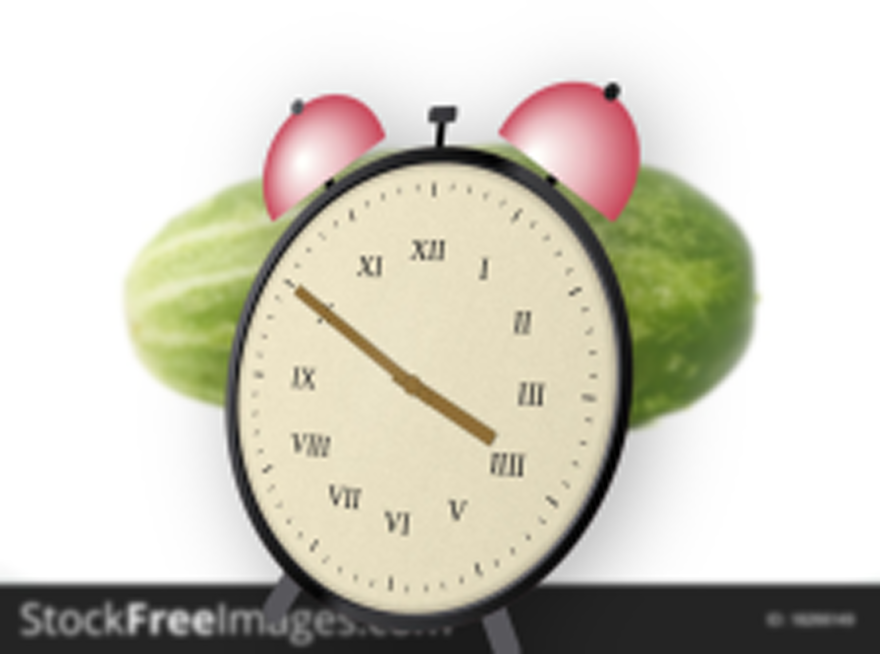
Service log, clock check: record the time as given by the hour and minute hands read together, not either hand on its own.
3:50
